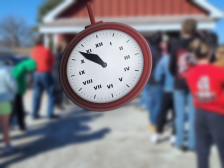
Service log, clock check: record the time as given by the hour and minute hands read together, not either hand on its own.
10:53
